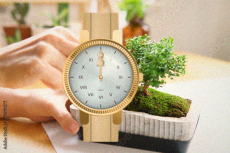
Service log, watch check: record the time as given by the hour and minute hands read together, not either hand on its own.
12:00
